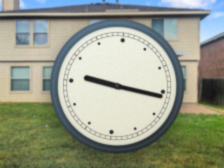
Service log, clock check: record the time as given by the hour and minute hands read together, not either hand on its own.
9:16
